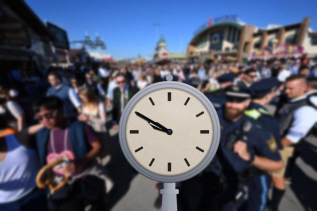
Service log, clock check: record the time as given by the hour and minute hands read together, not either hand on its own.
9:50
